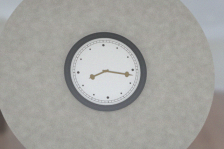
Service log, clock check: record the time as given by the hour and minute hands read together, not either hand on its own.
8:17
